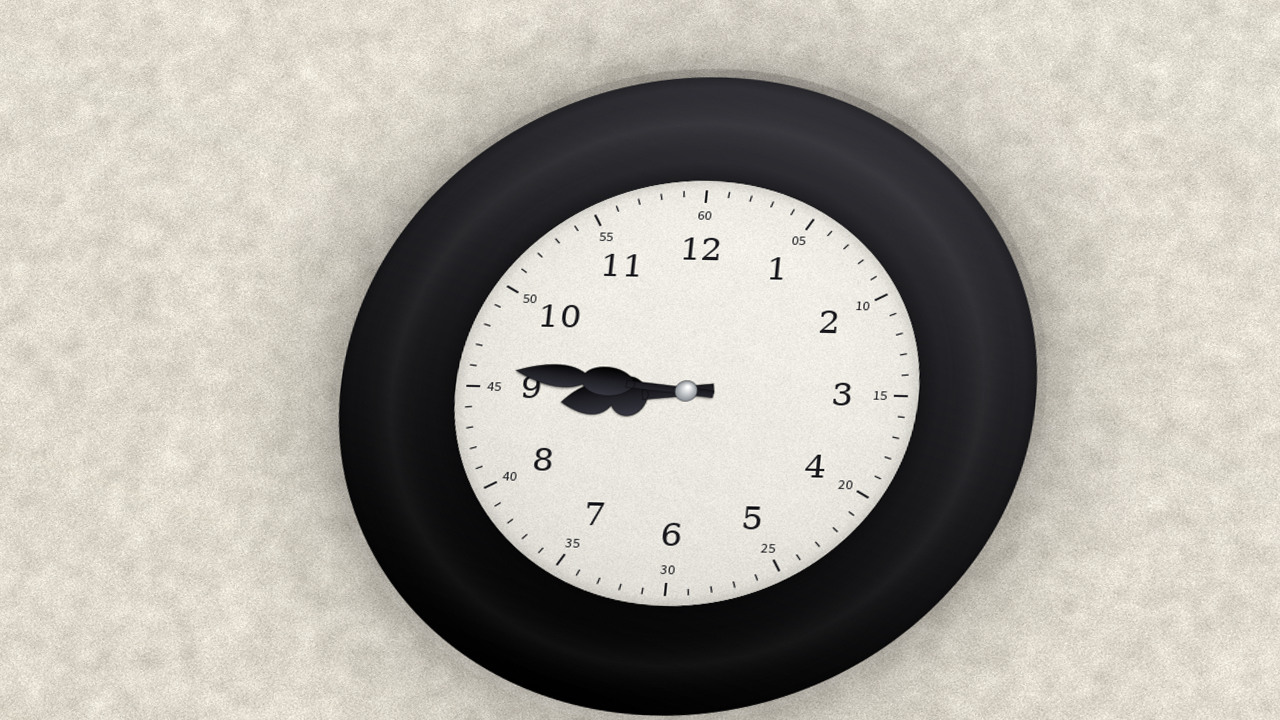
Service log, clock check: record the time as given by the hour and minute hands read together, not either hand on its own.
8:46
